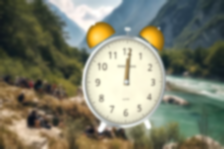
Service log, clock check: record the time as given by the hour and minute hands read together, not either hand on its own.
12:01
